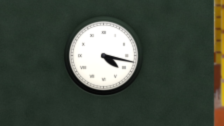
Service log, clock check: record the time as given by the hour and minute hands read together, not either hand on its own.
4:17
